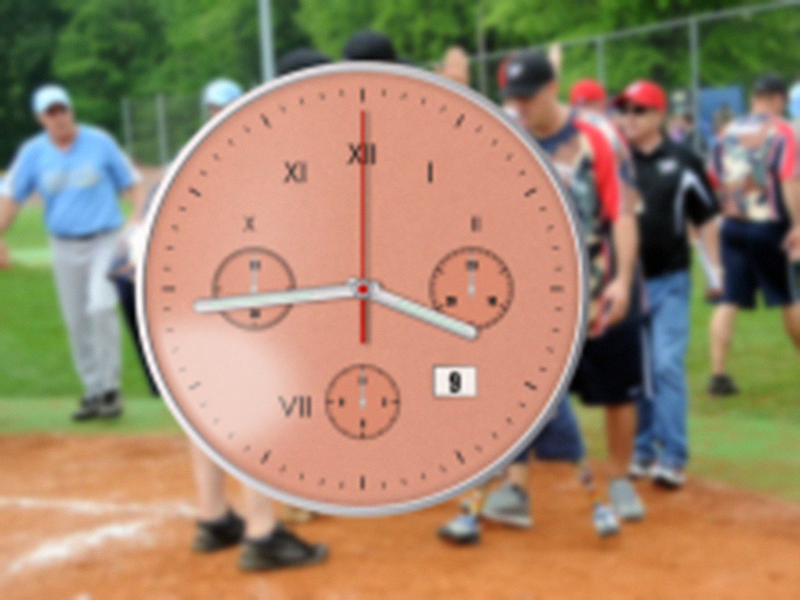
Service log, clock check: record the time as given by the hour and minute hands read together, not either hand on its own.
3:44
